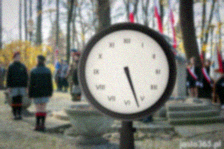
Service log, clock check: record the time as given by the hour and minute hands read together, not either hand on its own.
5:27
